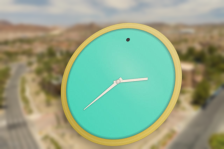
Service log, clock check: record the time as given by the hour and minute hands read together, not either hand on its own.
2:37
